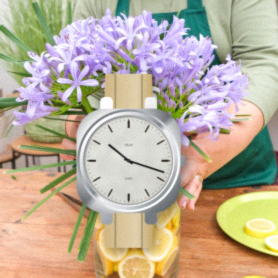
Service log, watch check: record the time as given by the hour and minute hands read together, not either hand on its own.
10:18
